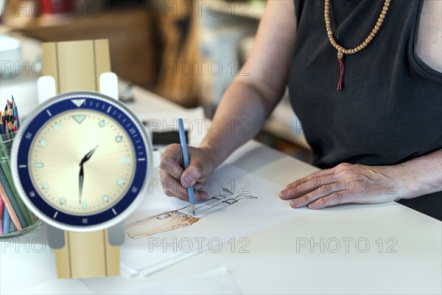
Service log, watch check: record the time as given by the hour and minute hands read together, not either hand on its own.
1:31
